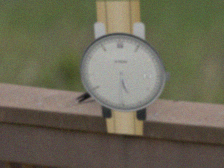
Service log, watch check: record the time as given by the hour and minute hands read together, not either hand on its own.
5:31
